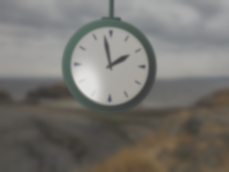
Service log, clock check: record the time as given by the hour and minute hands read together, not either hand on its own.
1:58
